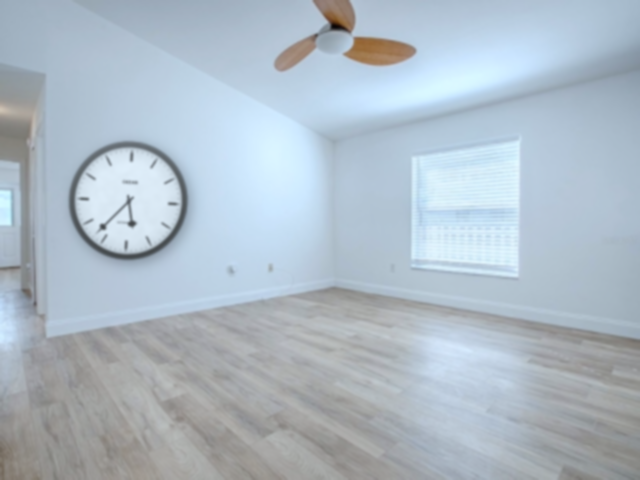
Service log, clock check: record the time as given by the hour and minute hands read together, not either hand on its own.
5:37
